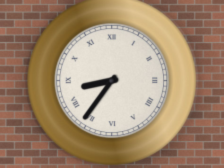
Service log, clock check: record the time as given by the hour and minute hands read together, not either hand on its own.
8:36
